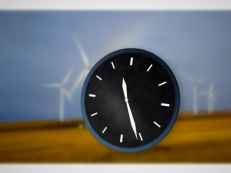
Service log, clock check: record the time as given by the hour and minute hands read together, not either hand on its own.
11:26
